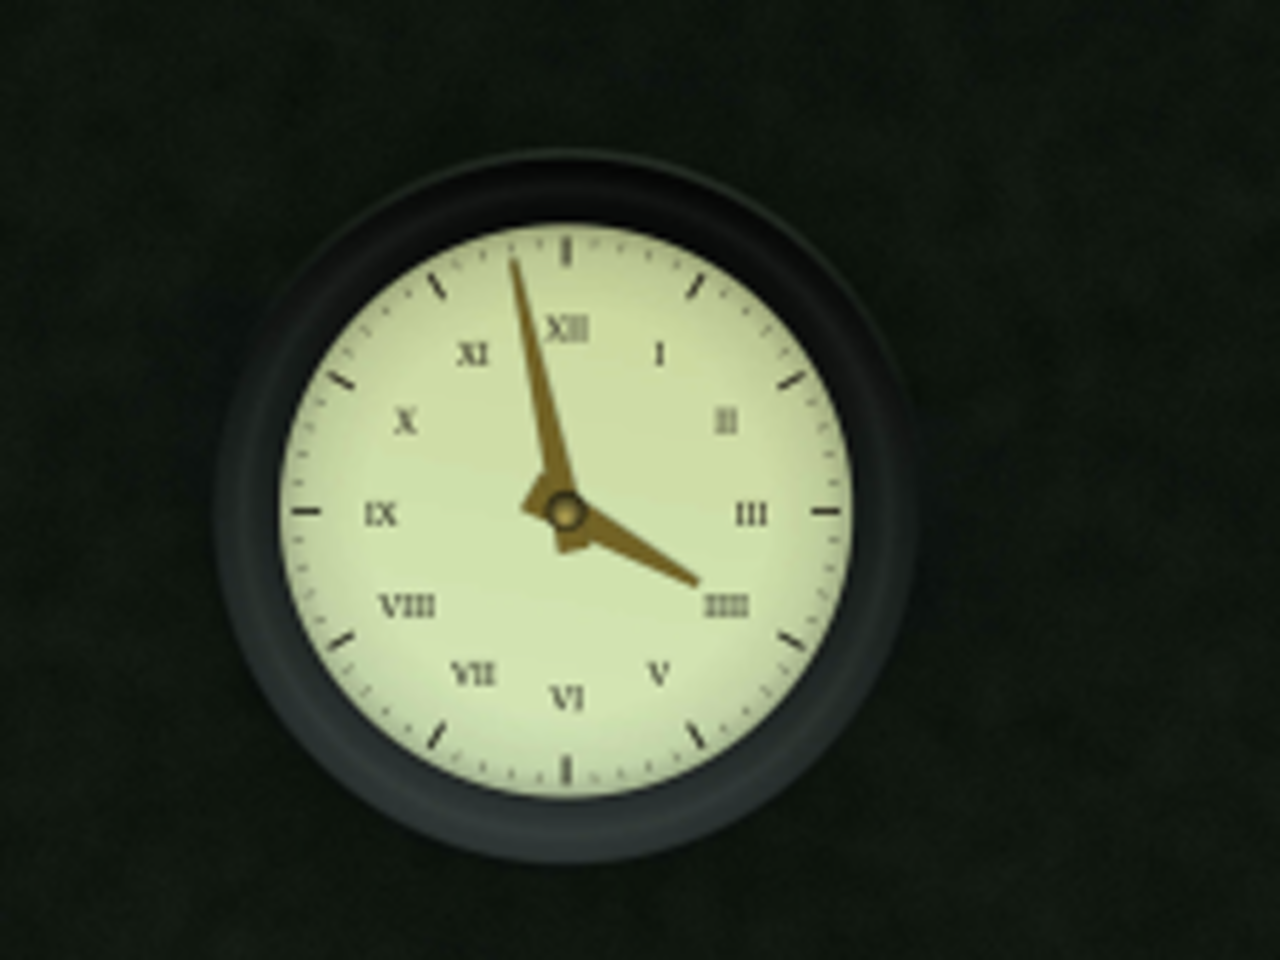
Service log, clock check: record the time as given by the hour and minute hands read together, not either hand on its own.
3:58
